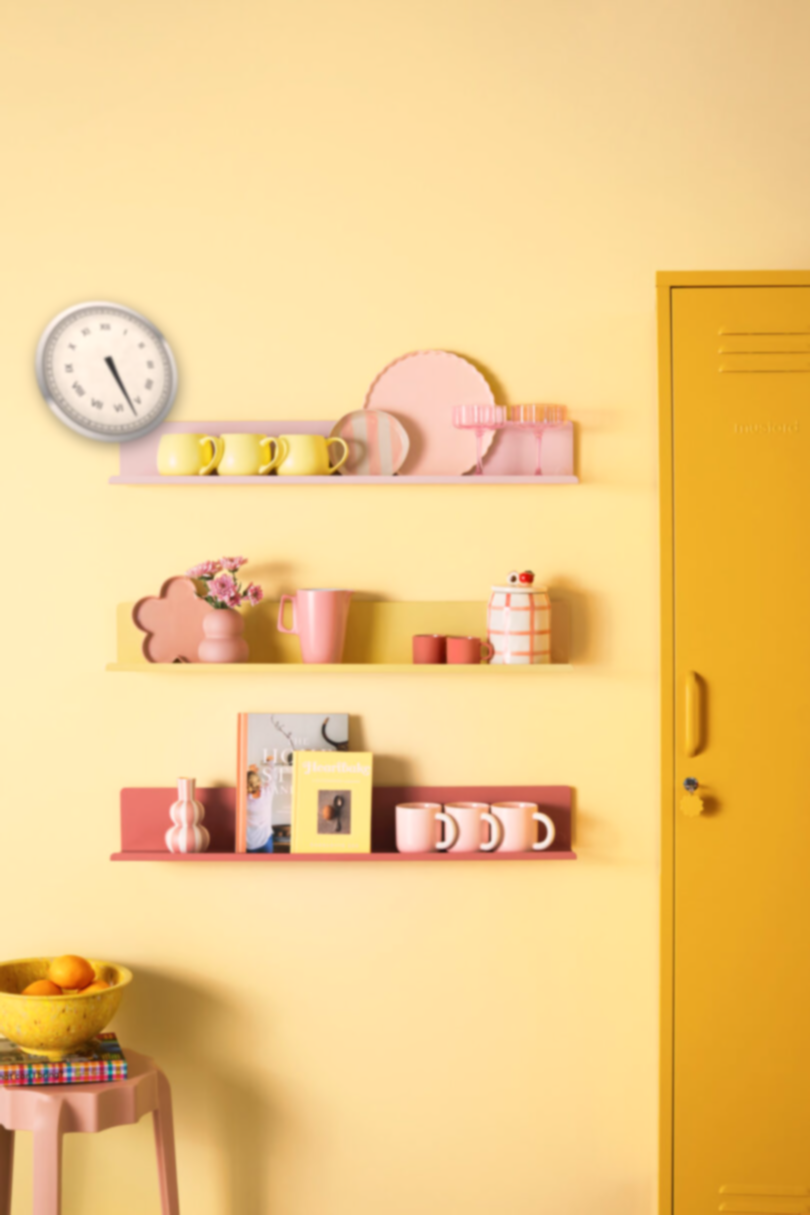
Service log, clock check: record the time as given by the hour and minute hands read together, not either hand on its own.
5:27
